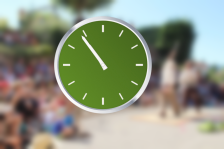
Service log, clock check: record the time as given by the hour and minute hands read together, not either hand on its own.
10:54
